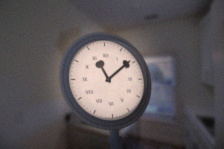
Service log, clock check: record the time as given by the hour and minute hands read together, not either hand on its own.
11:09
